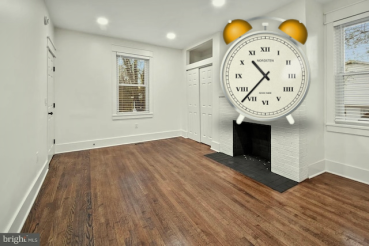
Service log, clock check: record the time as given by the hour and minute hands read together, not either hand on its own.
10:37
